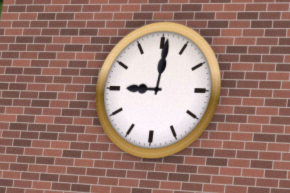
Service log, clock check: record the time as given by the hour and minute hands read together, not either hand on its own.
9:01
